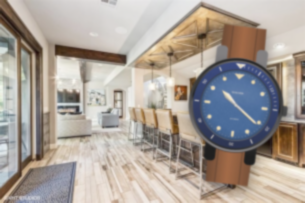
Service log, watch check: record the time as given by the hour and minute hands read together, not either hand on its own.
10:21
